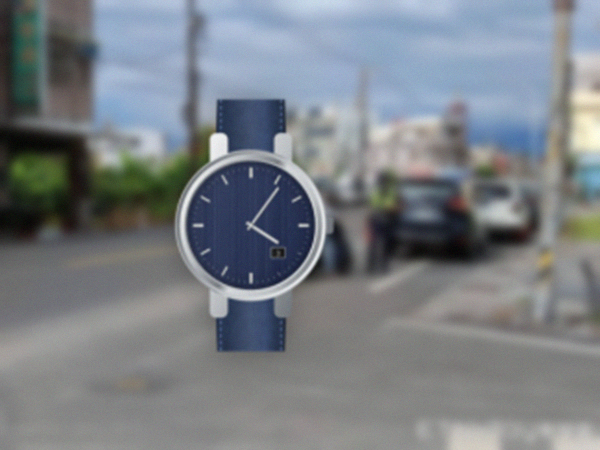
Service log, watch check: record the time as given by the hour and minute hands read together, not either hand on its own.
4:06
